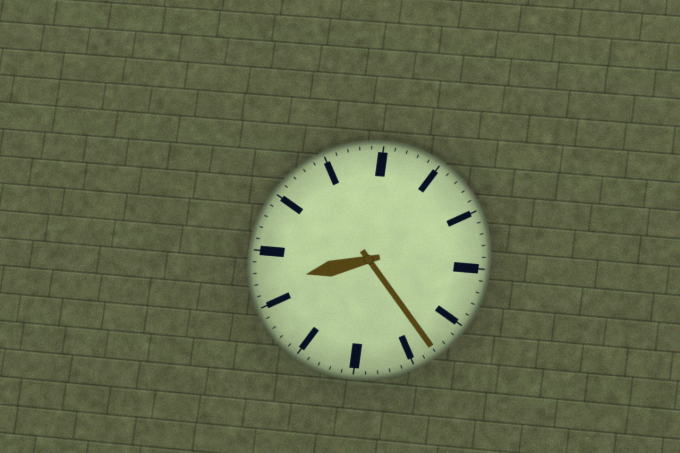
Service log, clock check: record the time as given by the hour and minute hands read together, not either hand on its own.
8:23
